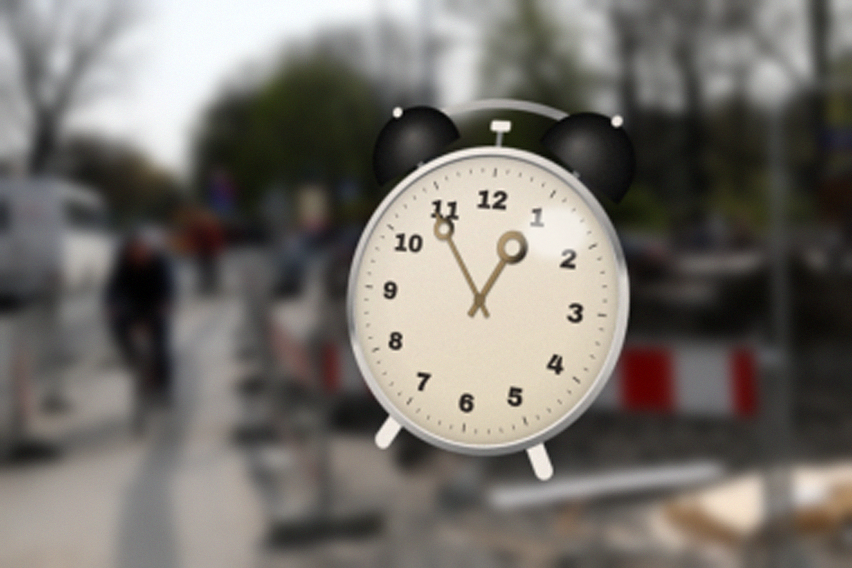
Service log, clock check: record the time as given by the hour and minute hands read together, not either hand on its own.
12:54
